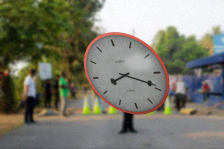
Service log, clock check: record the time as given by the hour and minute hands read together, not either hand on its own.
8:19
